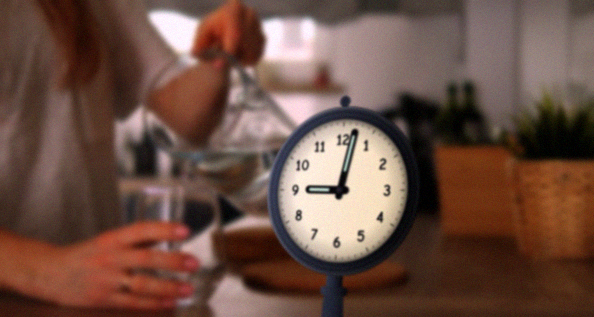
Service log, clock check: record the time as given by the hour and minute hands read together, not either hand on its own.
9:02
